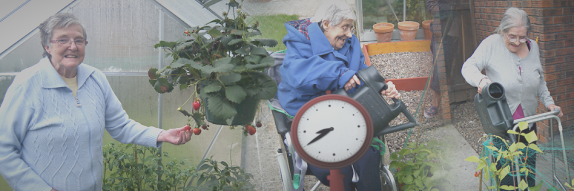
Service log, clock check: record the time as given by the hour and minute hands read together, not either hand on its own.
8:40
